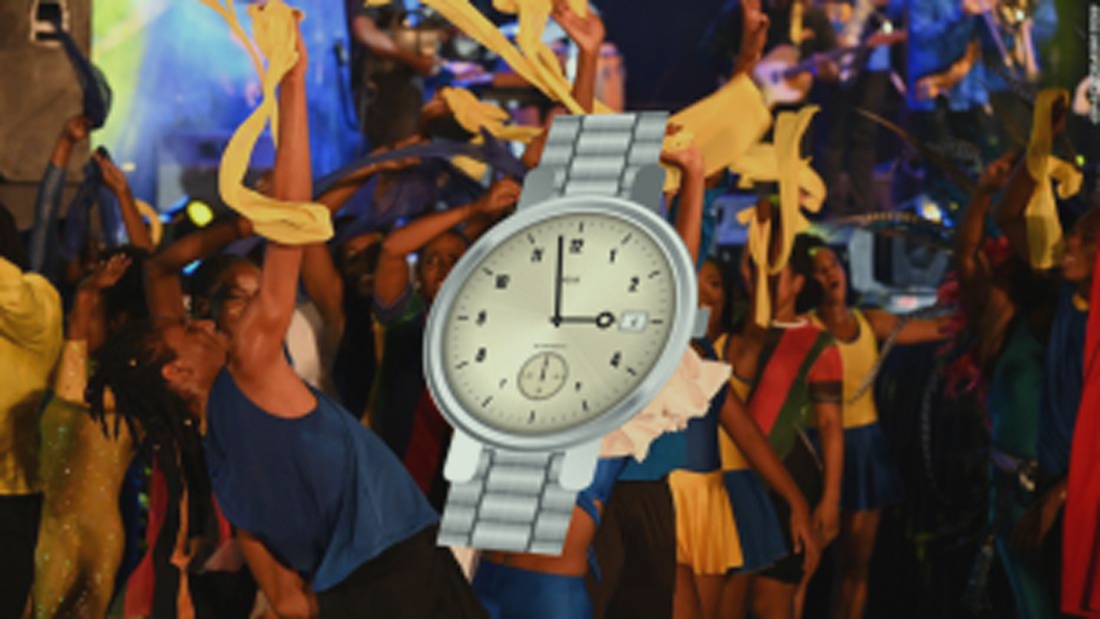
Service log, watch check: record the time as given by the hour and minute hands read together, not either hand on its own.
2:58
